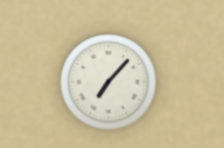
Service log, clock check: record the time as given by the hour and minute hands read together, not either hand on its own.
7:07
